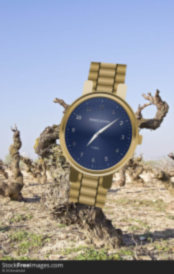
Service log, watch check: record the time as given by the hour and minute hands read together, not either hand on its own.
7:08
